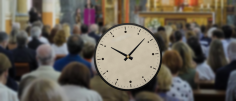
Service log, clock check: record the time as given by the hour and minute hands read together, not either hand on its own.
10:08
